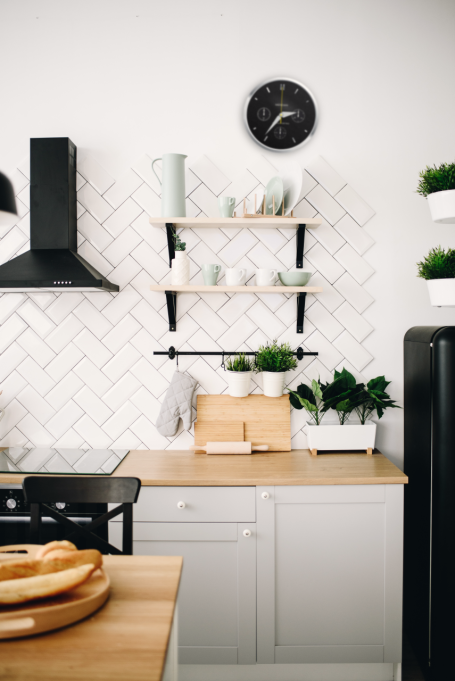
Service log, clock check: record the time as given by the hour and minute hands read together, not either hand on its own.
2:36
